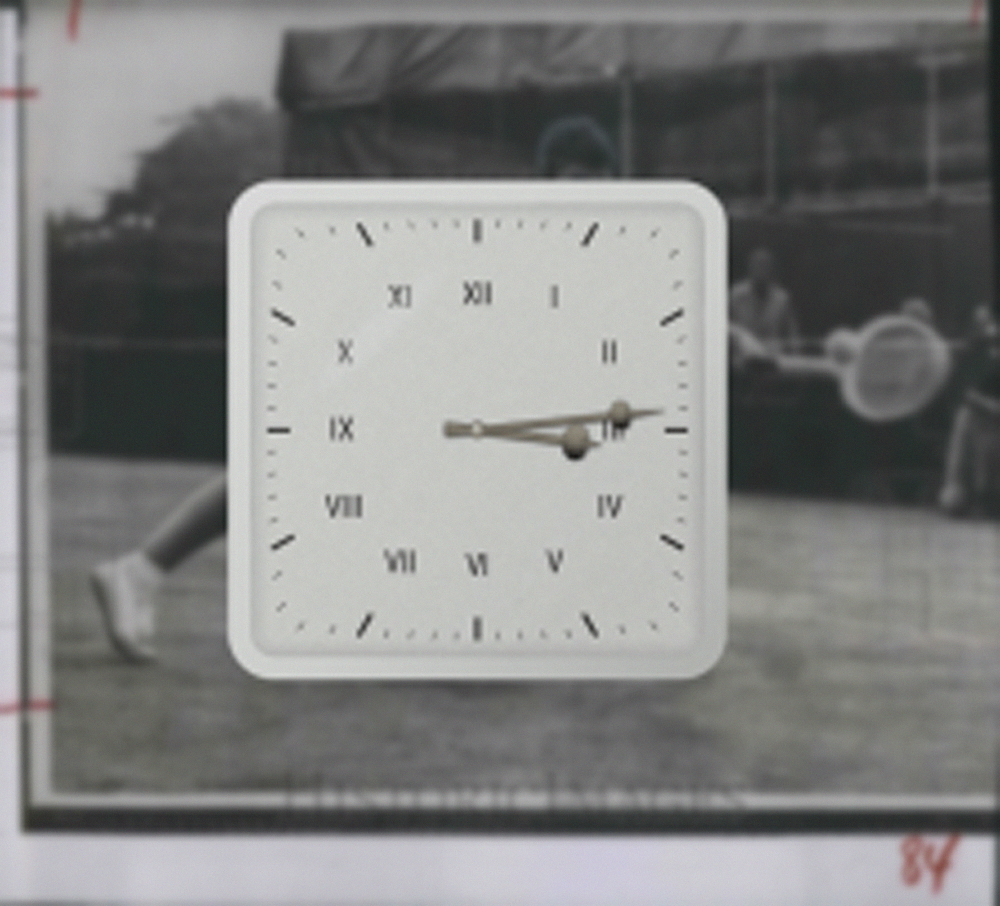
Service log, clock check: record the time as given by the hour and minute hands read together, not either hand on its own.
3:14
